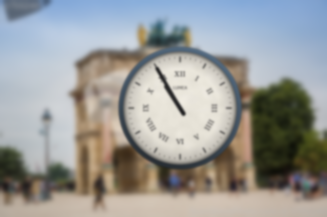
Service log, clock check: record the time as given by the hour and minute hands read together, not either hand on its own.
10:55
